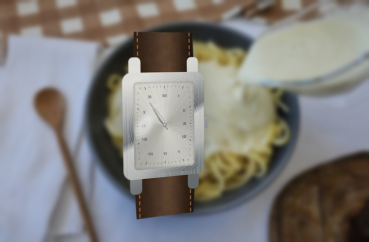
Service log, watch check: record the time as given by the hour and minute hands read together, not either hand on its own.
10:54
